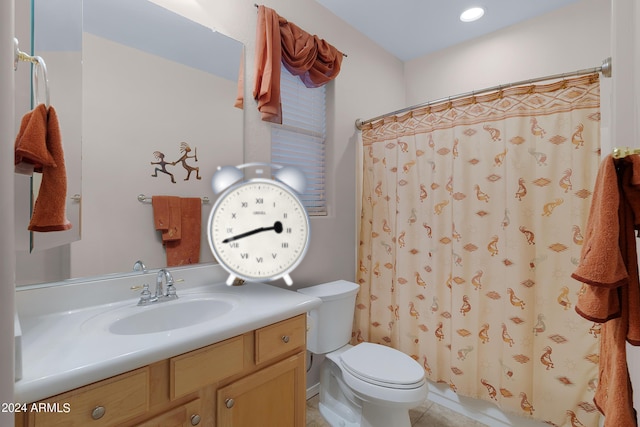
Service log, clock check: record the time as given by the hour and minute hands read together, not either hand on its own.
2:42
